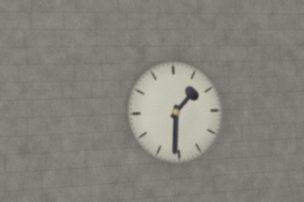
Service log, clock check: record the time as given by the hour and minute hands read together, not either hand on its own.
1:31
